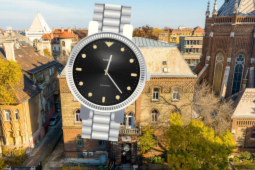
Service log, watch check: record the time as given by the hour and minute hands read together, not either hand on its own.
12:23
